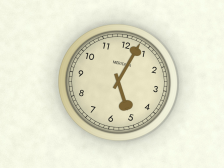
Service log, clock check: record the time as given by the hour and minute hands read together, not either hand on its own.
5:03
